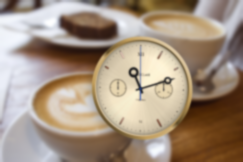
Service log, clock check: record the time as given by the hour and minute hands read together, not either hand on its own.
11:12
